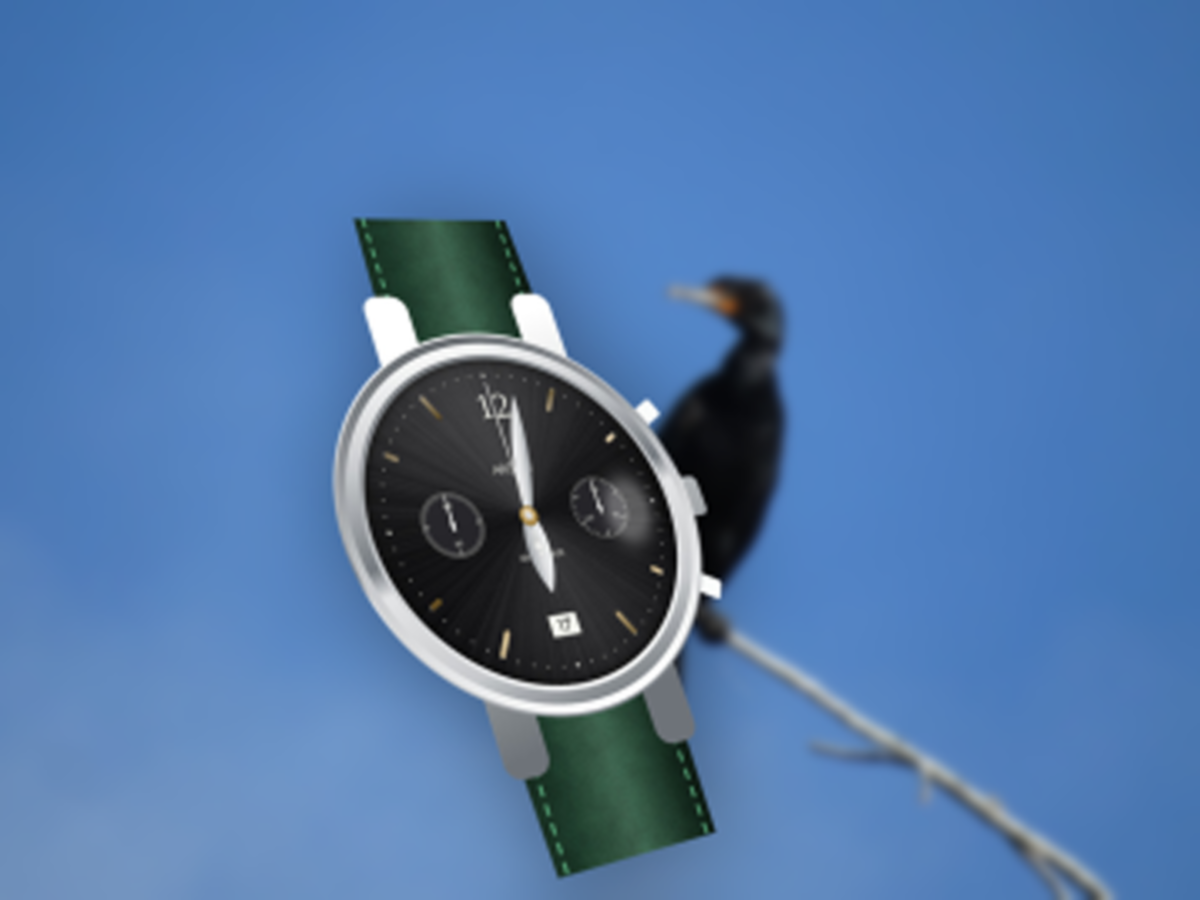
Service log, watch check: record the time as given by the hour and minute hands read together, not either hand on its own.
6:02
